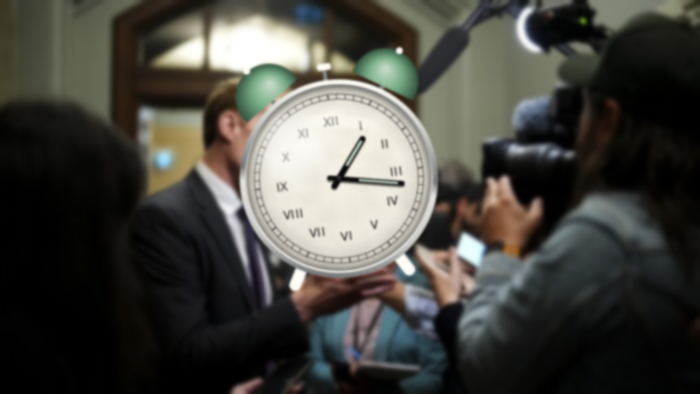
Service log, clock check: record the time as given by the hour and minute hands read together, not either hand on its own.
1:17
